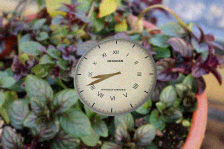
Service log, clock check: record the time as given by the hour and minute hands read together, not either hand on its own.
8:41
